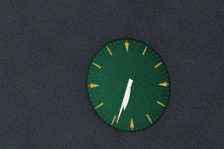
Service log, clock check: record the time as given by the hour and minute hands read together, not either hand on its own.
6:34
